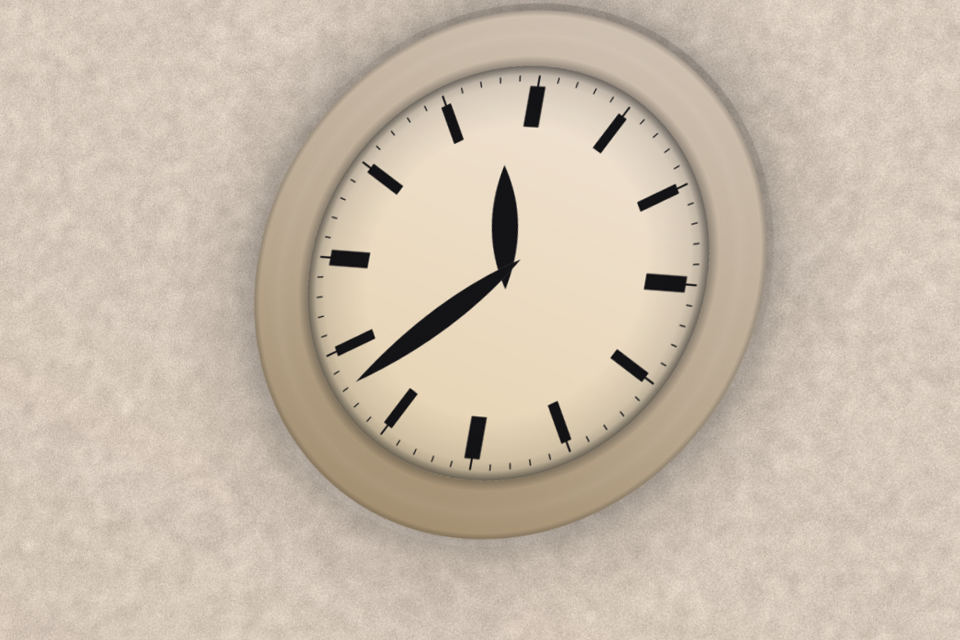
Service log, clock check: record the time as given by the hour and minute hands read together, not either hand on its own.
11:38
